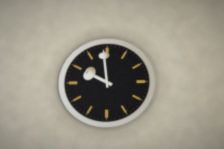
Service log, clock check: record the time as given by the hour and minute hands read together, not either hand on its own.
9:59
